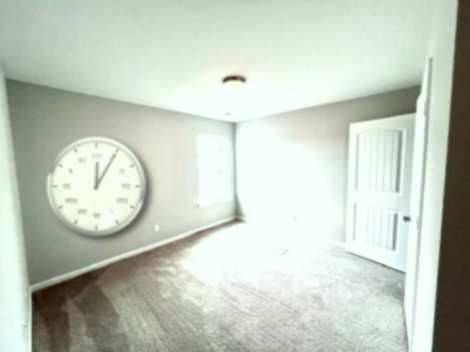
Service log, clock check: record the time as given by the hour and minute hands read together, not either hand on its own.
12:05
